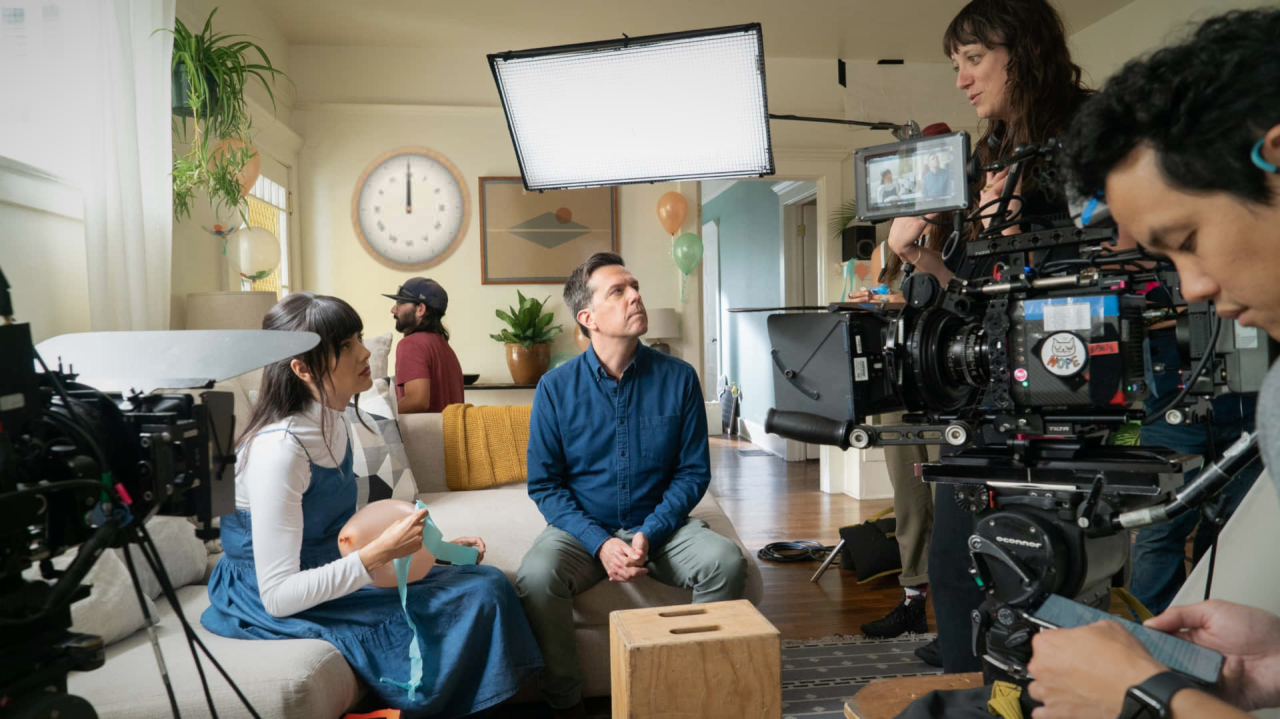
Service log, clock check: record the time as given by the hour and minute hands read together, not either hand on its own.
12:00
